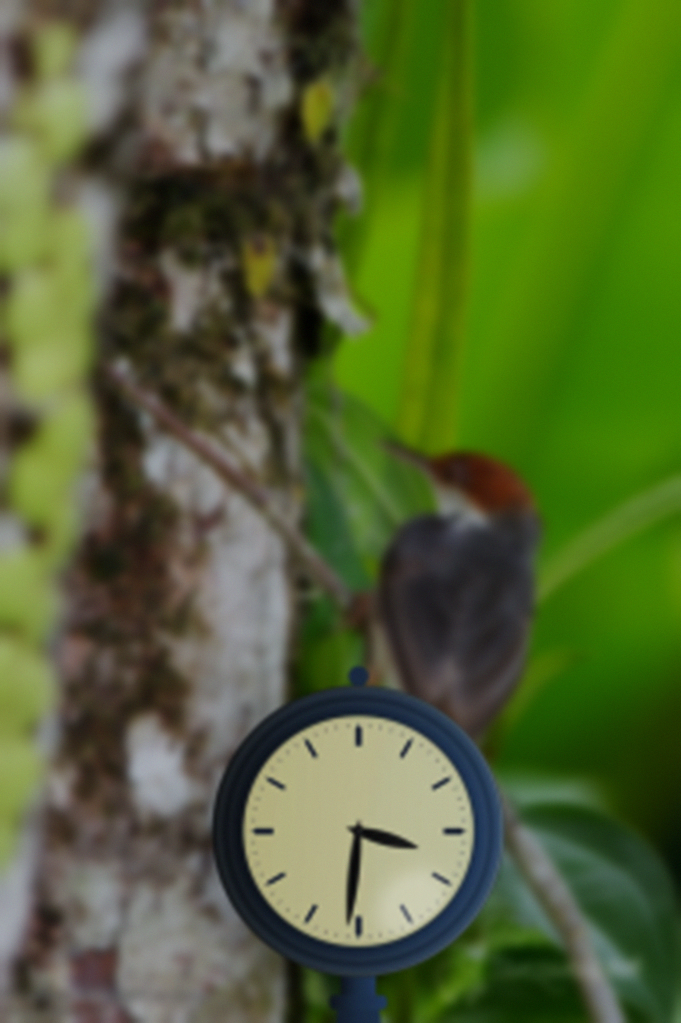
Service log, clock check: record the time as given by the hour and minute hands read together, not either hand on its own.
3:31
